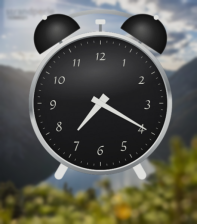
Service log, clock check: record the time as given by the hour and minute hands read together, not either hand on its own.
7:20
